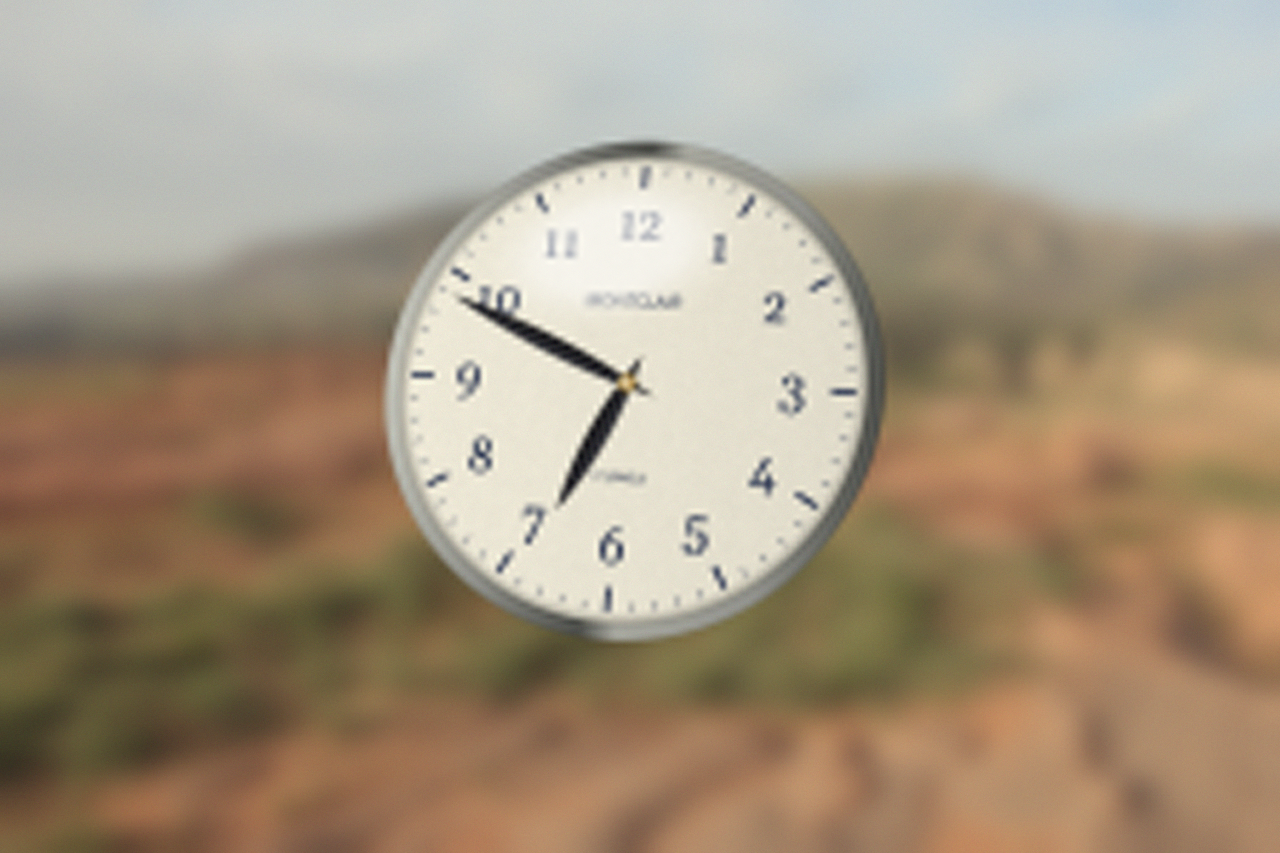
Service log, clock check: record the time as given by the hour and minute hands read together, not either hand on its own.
6:49
